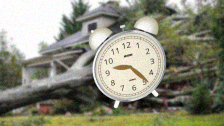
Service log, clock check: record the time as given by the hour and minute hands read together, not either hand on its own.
9:24
